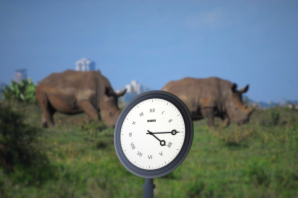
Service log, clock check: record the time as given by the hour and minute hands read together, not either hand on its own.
4:15
